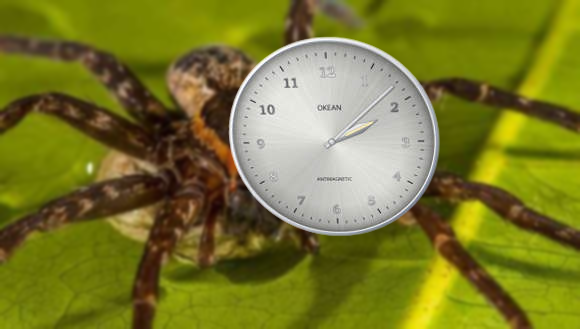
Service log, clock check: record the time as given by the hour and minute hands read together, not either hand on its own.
2:08
